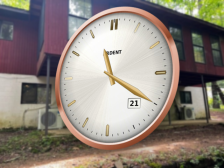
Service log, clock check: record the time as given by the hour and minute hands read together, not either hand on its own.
11:20
